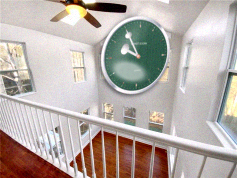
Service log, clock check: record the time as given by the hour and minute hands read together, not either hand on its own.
9:55
